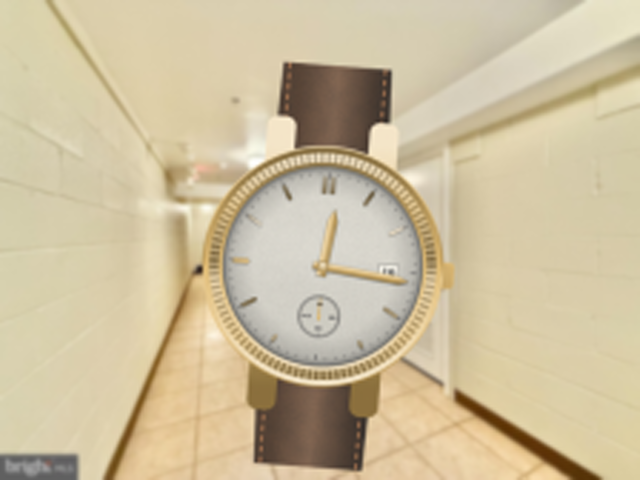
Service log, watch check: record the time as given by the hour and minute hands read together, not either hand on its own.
12:16
